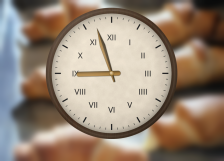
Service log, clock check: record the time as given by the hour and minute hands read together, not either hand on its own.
8:57
